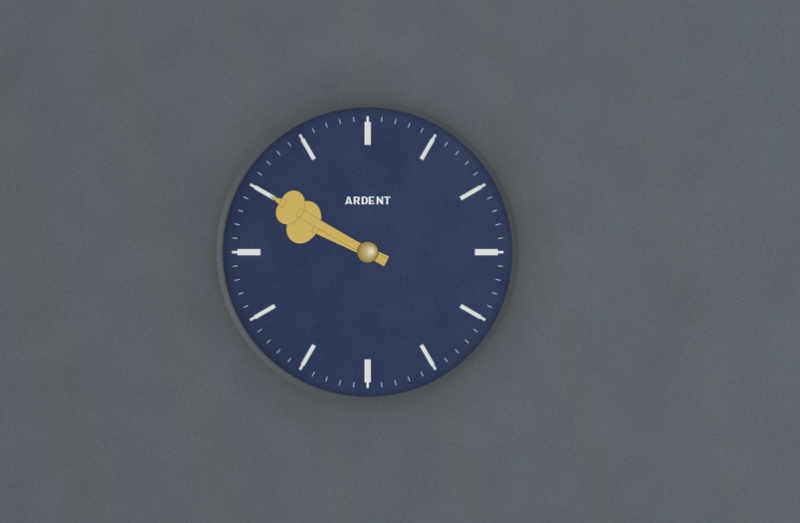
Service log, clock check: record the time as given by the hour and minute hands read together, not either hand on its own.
9:50
